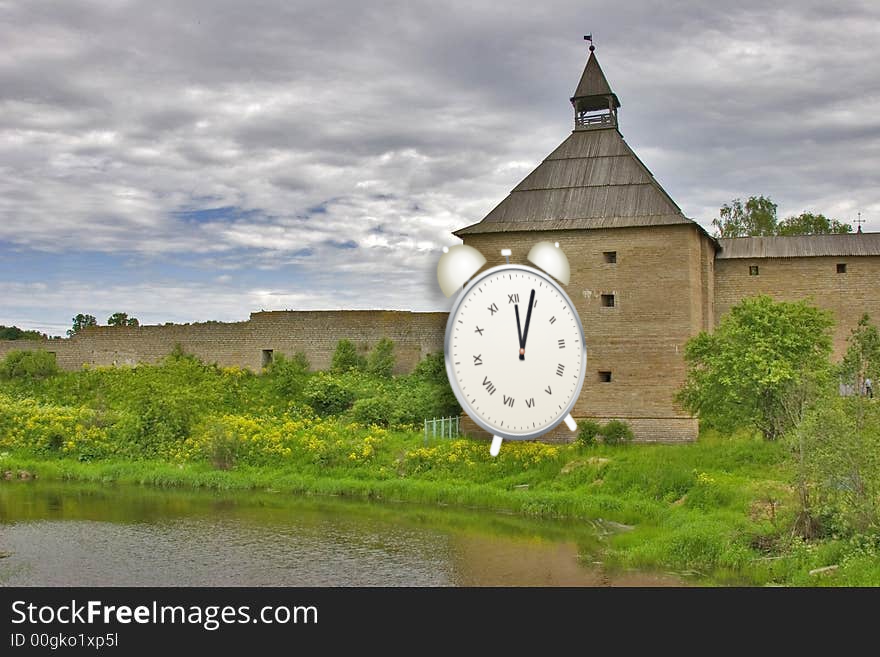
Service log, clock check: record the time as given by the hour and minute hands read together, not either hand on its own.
12:04
